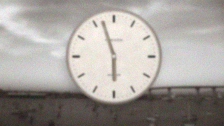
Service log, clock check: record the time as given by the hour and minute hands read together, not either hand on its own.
5:57
